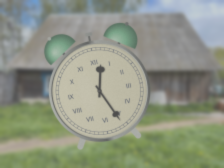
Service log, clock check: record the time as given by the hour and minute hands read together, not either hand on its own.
12:26
